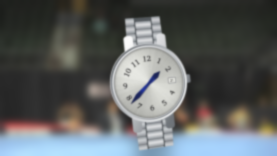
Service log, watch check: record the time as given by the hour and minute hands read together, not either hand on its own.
1:38
